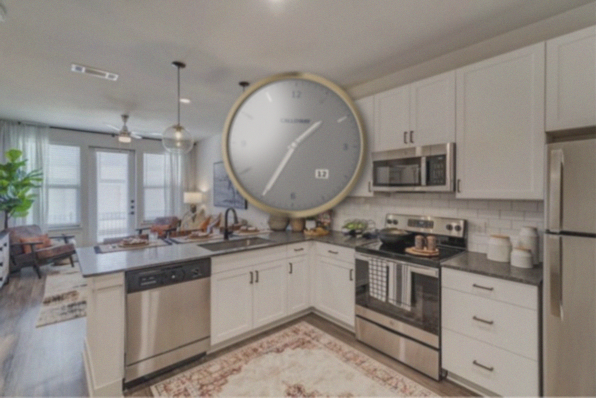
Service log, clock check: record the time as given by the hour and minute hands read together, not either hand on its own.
1:35
